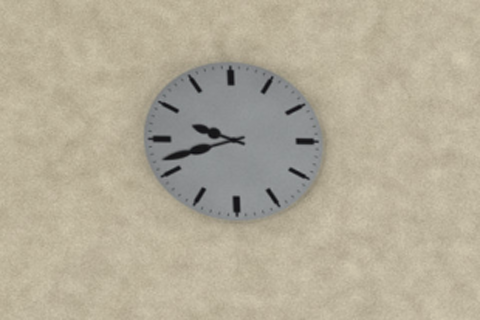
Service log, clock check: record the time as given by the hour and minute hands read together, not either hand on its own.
9:42
